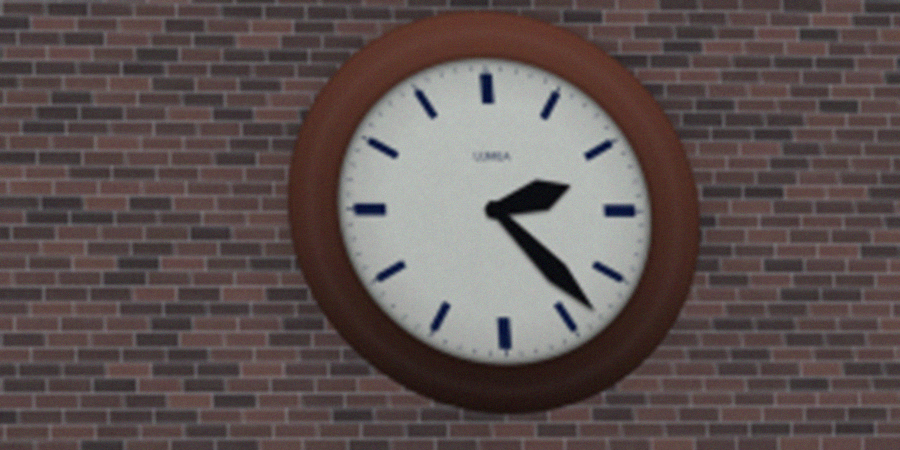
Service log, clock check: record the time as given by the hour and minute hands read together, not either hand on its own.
2:23
